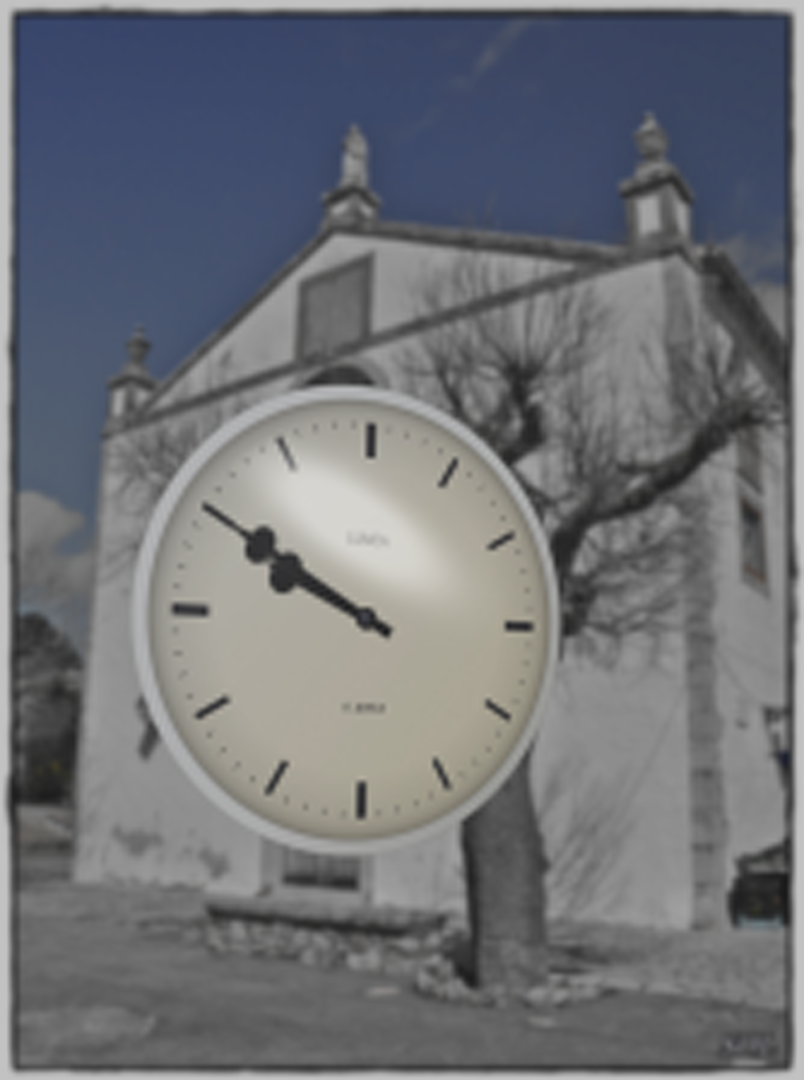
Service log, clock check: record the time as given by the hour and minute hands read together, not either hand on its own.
9:50
